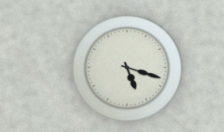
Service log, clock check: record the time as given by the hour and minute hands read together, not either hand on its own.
5:18
